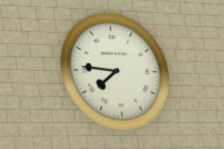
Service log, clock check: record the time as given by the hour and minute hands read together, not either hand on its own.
7:46
